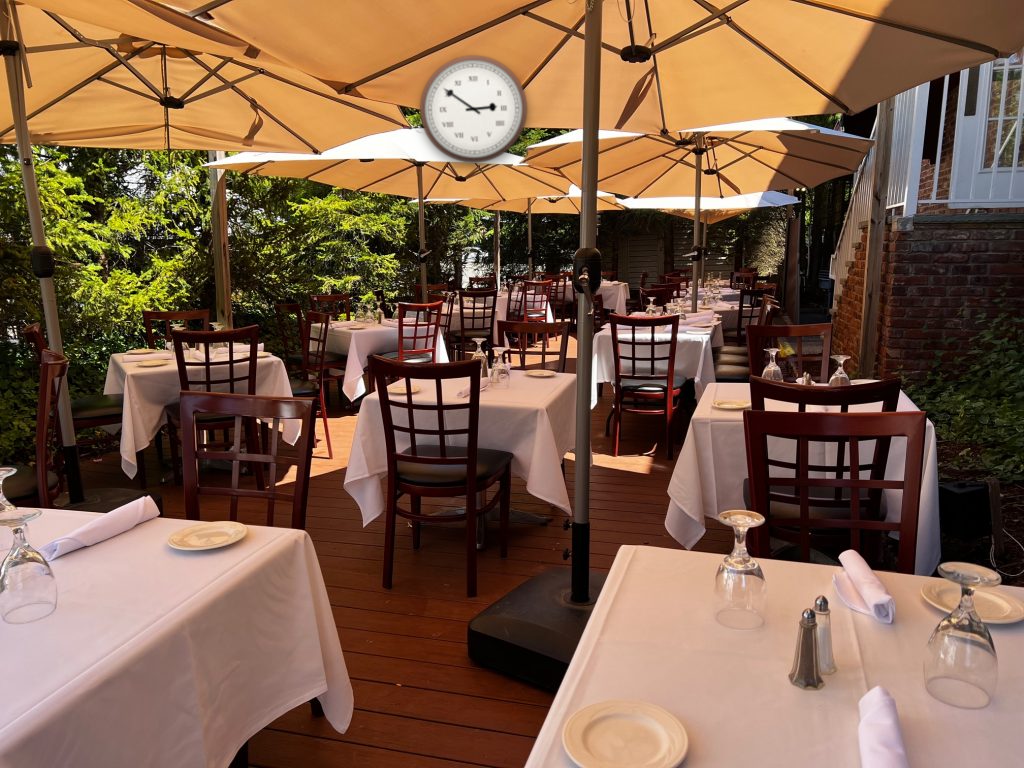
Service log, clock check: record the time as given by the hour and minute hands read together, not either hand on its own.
2:51
